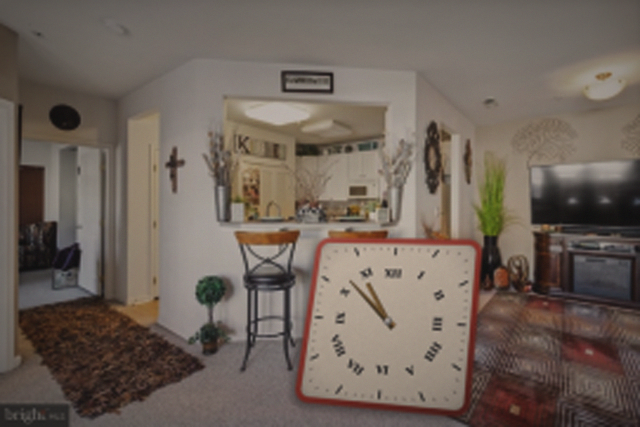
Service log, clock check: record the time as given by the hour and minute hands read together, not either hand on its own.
10:52
